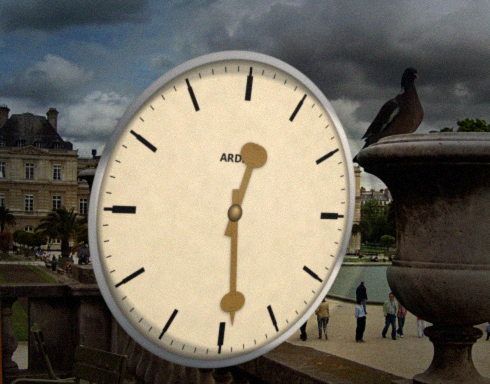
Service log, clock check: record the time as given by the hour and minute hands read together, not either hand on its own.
12:29
